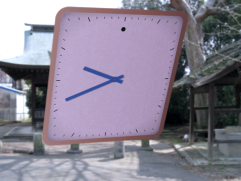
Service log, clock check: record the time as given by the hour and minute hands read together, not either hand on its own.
9:41
